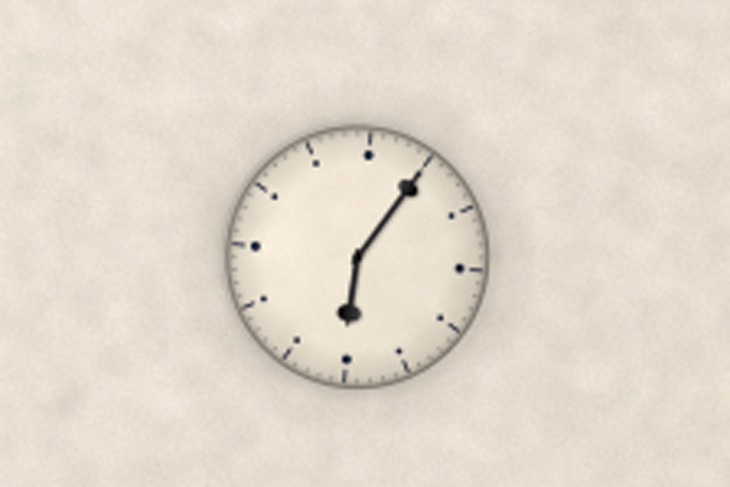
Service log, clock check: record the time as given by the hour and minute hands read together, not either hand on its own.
6:05
